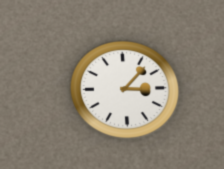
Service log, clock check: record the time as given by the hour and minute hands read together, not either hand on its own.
3:07
